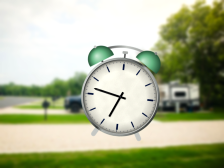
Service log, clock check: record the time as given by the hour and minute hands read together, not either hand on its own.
6:47
